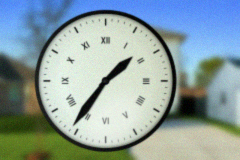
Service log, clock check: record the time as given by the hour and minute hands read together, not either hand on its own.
1:36
